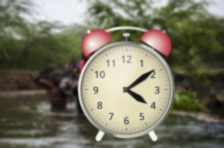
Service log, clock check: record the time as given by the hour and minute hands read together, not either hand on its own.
4:09
